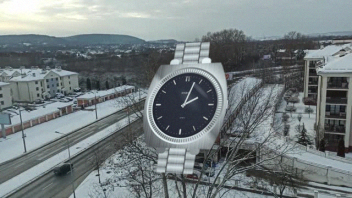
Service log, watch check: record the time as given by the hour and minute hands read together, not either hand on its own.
2:03
